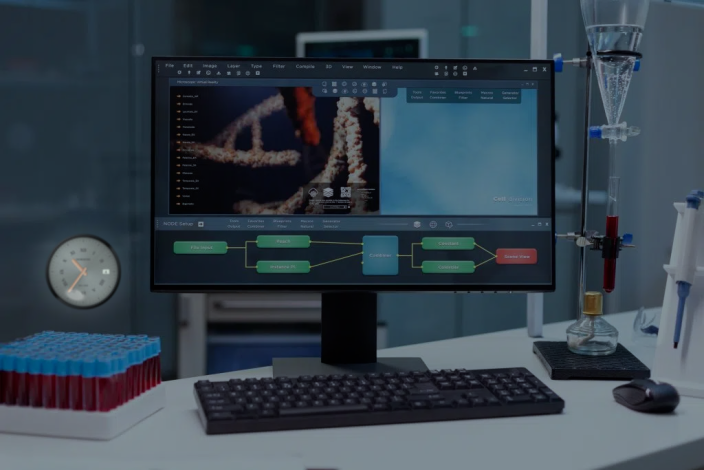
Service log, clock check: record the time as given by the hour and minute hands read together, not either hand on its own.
10:36
